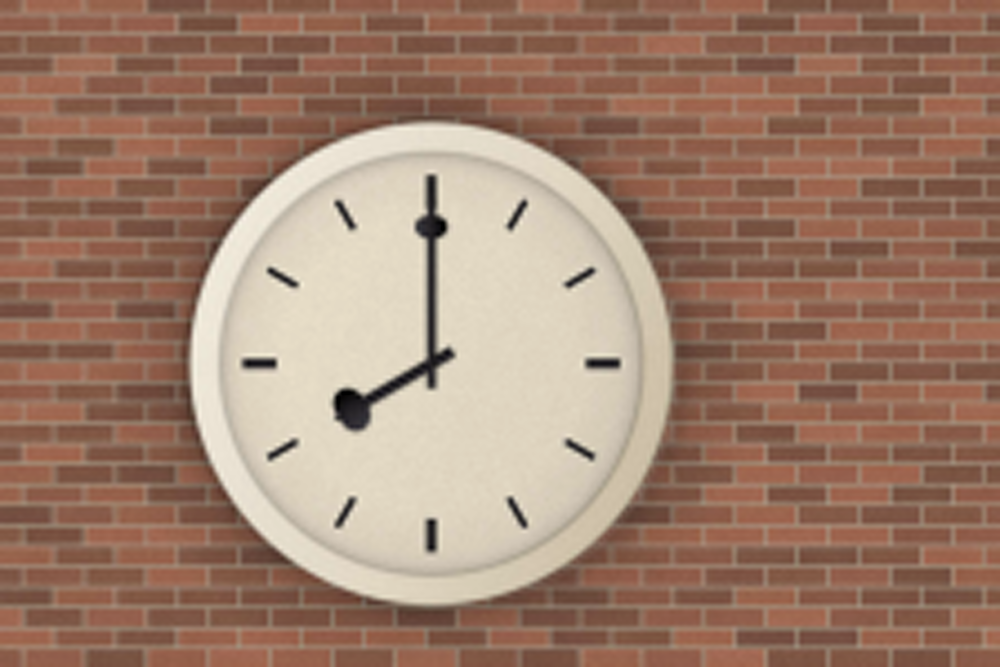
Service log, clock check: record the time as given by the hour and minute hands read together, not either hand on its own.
8:00
